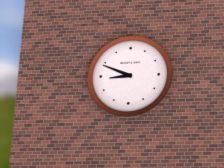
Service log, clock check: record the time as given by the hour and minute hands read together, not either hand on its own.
8:49
